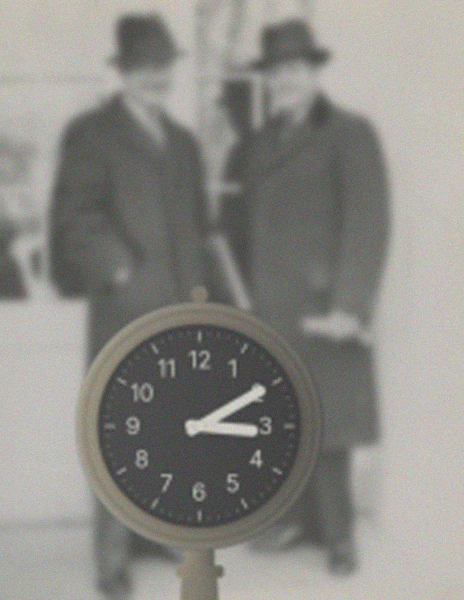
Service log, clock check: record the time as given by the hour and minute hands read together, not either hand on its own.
3:10
